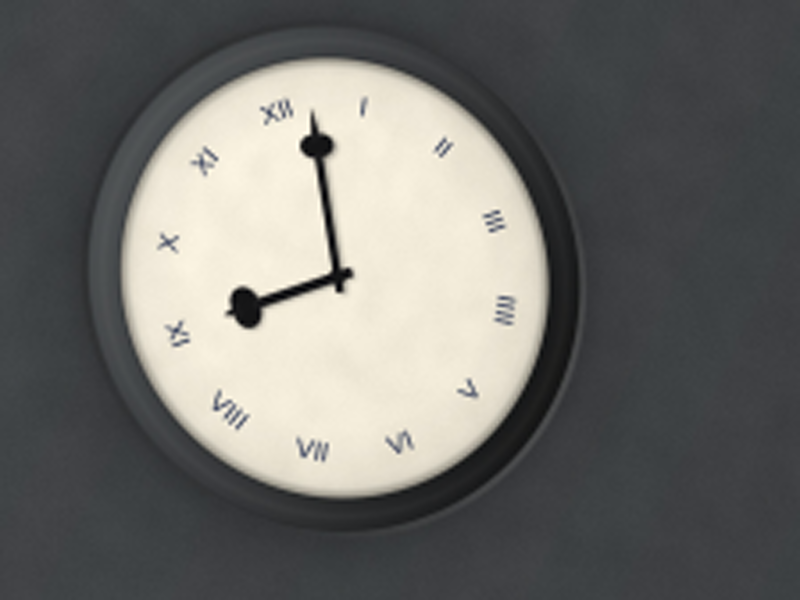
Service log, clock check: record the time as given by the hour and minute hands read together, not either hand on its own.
9:02
